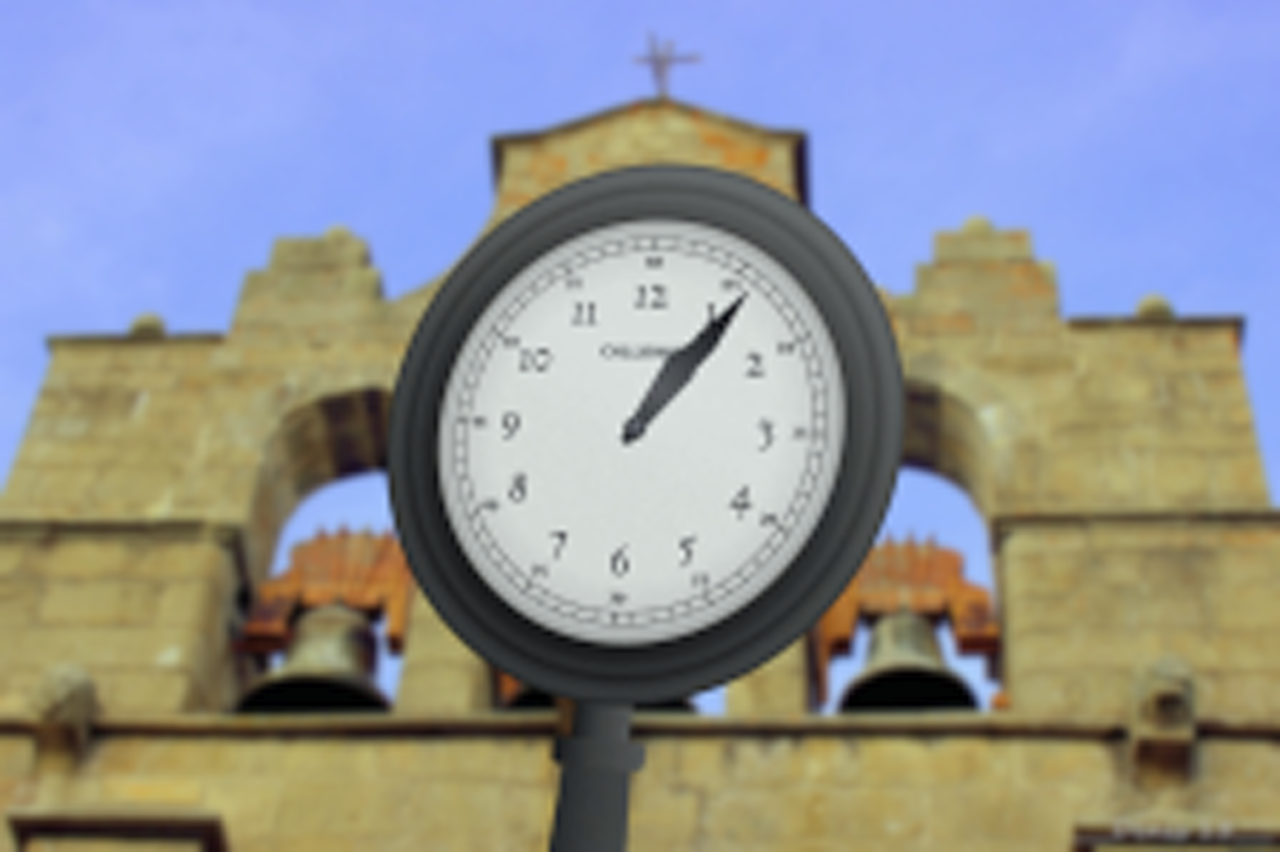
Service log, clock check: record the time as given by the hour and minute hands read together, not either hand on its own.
1:06
